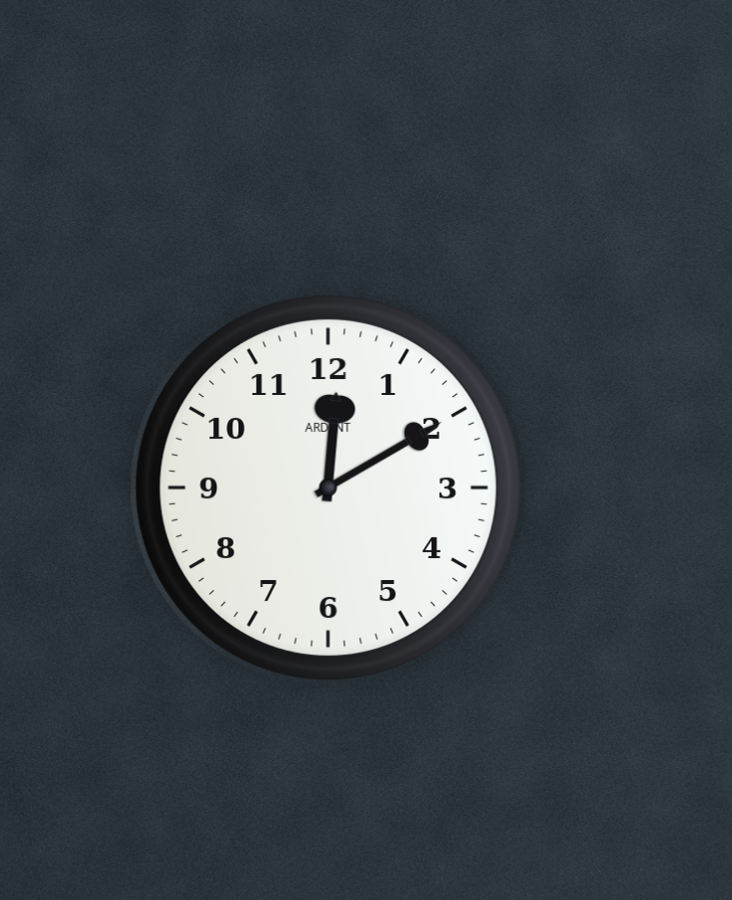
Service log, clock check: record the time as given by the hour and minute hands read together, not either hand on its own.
12:10
